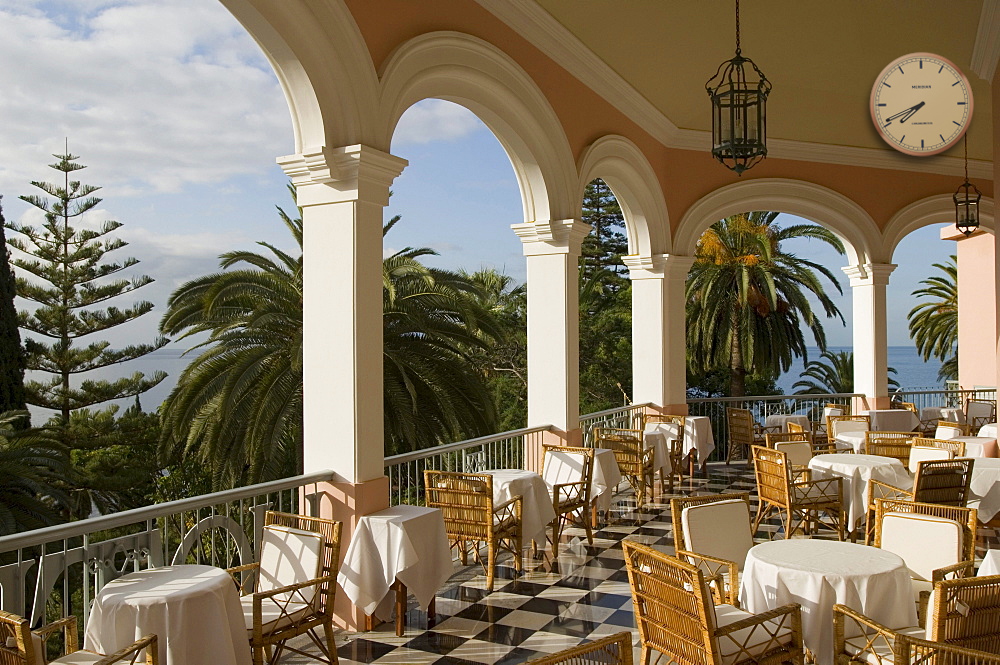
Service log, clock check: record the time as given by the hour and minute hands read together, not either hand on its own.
7:41
